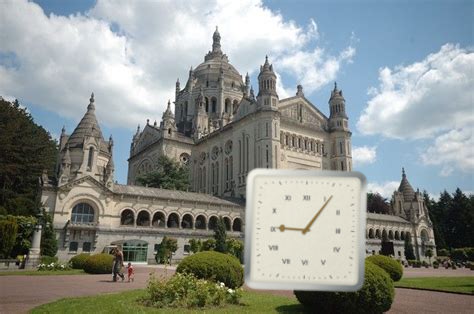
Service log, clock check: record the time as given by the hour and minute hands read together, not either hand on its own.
9:06
